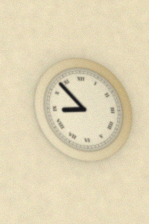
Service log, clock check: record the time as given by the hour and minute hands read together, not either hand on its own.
8:53
